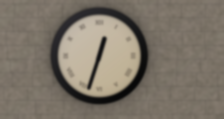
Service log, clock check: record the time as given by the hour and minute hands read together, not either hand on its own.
12:33
